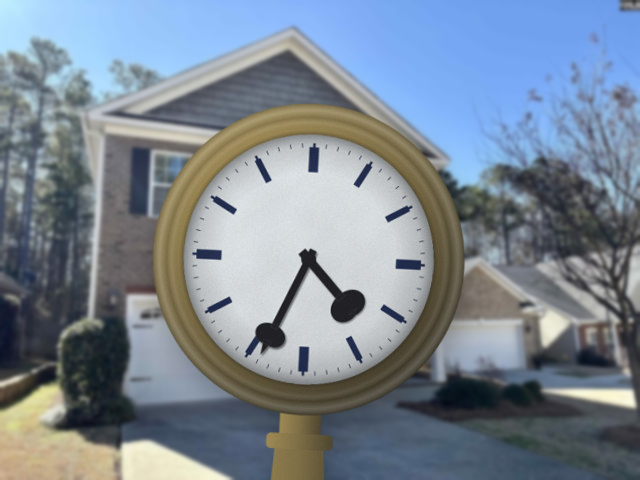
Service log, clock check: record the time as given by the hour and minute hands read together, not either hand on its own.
4:34
